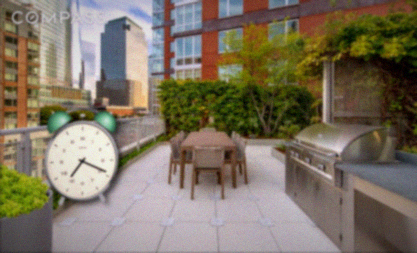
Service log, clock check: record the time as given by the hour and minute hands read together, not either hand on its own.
7:19
